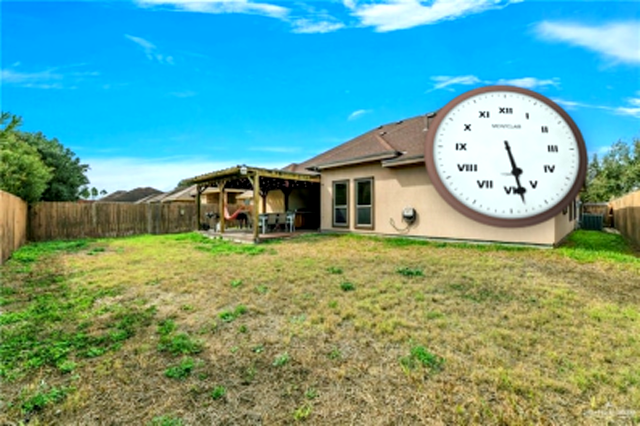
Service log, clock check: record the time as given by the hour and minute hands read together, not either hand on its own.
5:28
